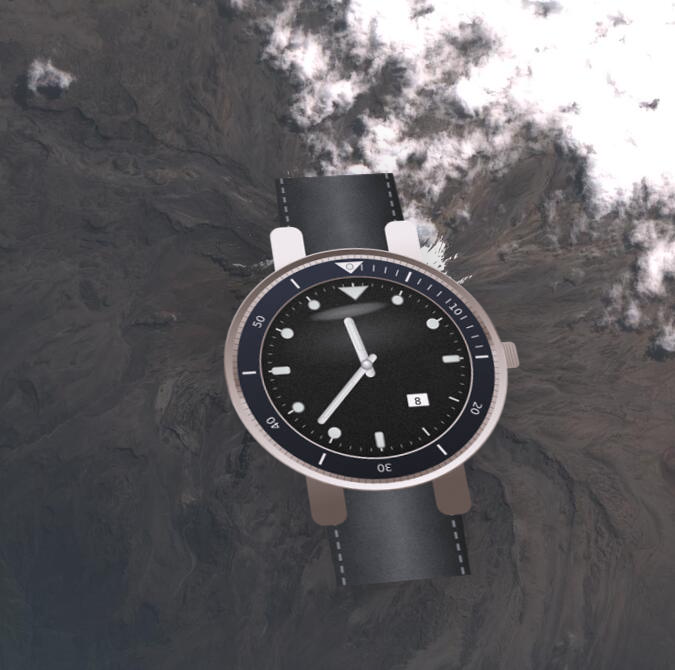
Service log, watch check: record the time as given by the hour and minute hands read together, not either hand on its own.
11:37
